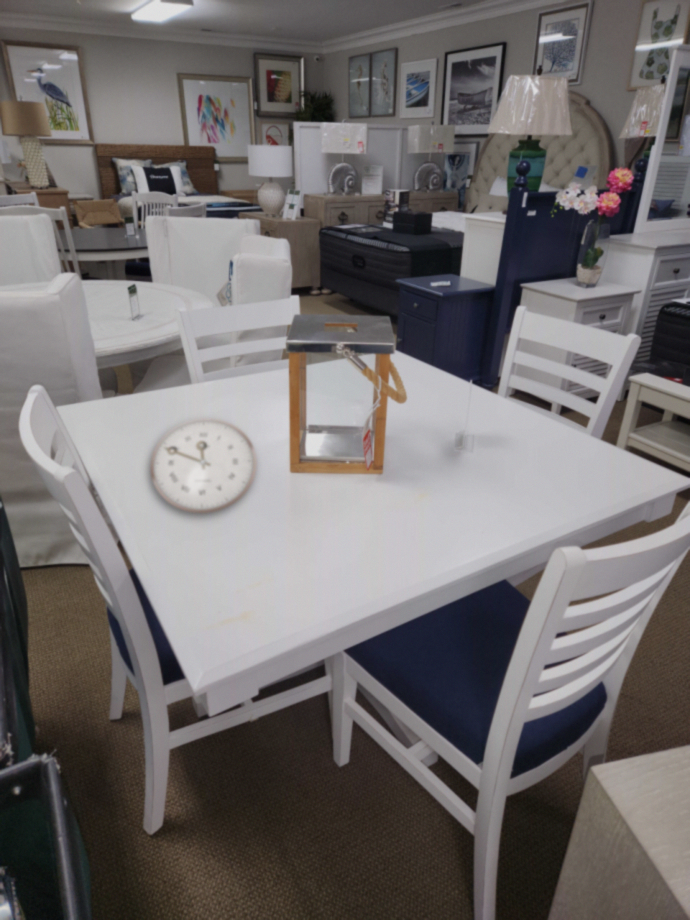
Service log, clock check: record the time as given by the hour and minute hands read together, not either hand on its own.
11:49
